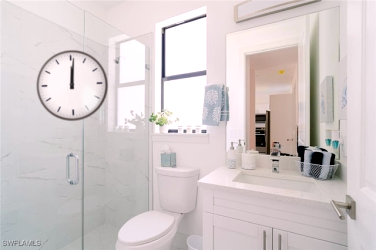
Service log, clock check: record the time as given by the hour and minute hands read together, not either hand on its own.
12:01
